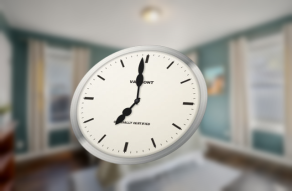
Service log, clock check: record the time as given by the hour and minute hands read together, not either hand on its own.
6:59
